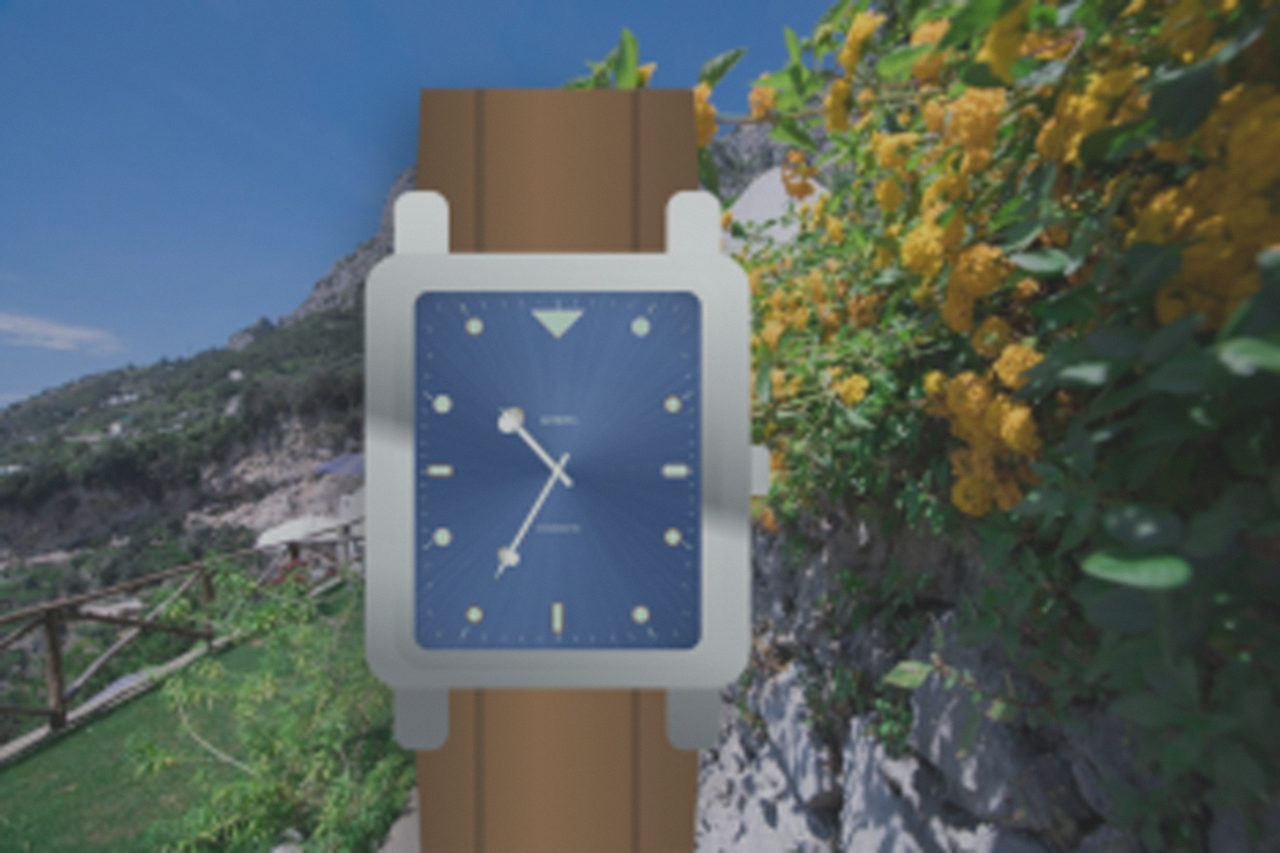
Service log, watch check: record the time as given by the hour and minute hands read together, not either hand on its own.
10:35
